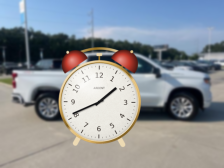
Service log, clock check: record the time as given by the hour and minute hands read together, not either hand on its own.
1:41
